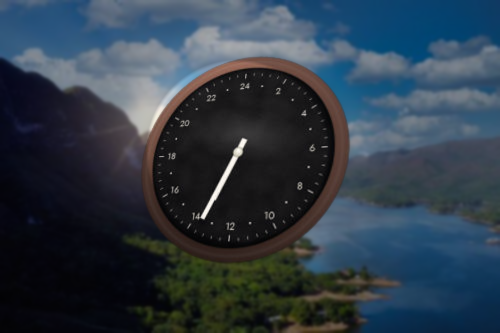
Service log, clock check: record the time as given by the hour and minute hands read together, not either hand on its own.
13:34
